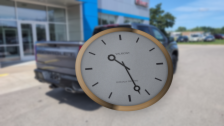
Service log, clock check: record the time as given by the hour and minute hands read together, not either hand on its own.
10:27
